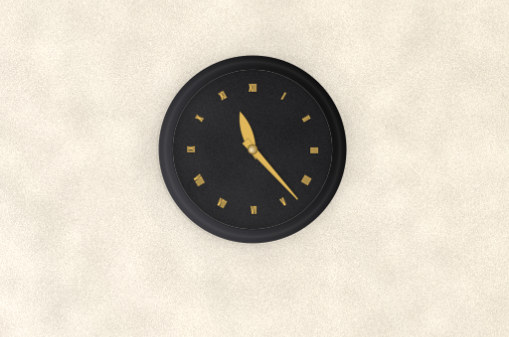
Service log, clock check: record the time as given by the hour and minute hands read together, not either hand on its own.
11:23
